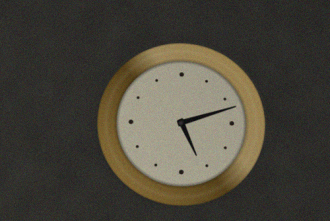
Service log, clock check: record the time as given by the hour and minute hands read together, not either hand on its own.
5:12
